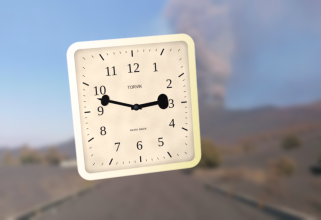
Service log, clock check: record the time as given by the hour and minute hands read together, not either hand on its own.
2:48
